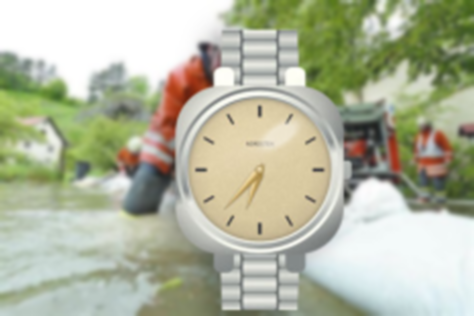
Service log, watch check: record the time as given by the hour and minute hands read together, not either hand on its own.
6:37
